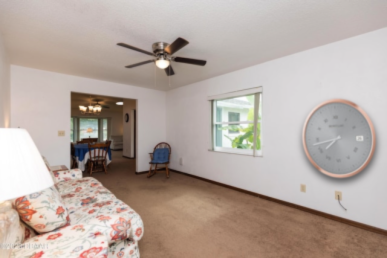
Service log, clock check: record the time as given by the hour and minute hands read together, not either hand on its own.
7:43
